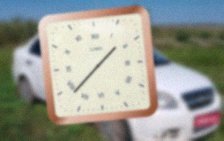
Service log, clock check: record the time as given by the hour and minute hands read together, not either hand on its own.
1:38
